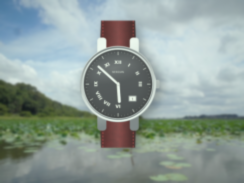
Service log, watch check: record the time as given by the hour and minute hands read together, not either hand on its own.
5:52
